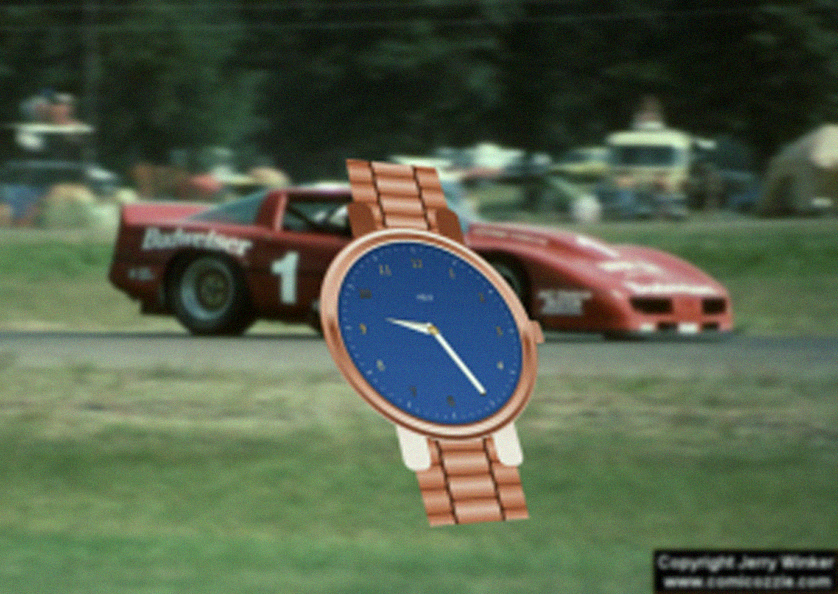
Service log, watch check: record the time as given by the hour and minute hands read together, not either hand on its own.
9:25
